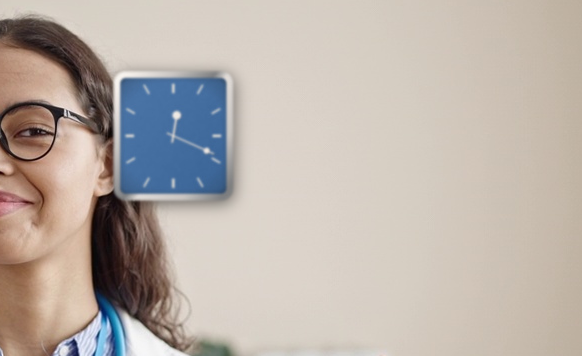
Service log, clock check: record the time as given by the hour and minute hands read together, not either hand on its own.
12:19
